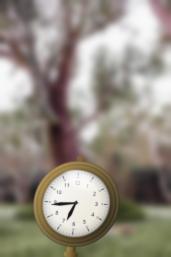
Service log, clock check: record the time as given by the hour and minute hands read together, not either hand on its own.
6:44
